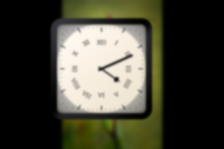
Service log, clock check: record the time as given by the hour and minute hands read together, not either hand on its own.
4:11
